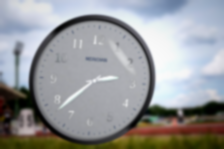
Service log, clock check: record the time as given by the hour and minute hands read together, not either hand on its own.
2:38
